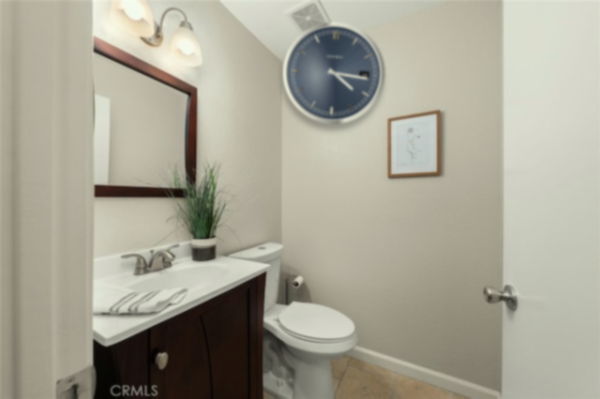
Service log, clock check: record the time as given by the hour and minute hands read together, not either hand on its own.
4:16
